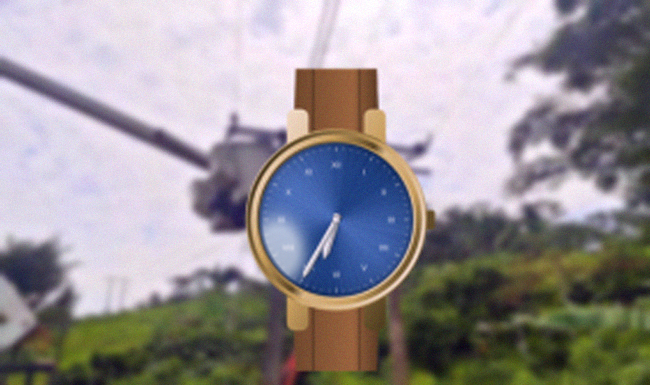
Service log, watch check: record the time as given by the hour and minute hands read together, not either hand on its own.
6:35
